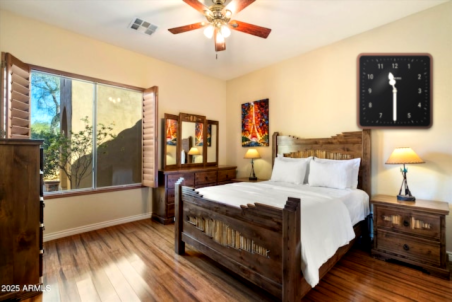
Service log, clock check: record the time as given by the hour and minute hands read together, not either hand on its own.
11:30
